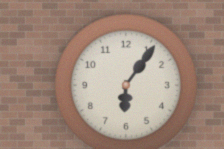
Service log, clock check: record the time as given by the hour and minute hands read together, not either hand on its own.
6:06
